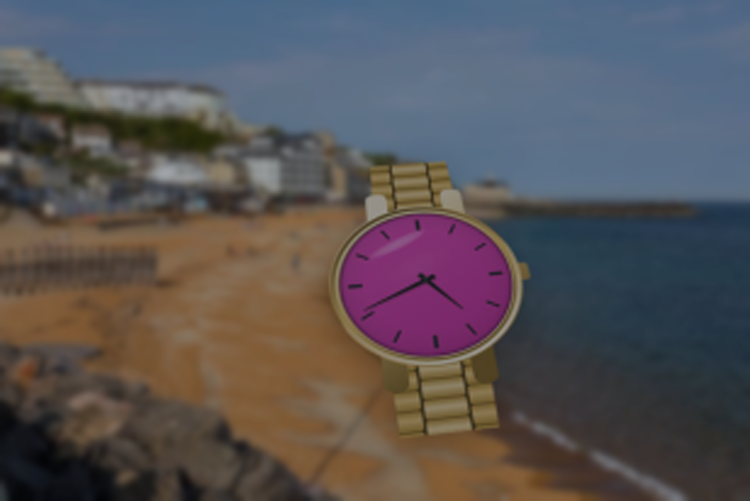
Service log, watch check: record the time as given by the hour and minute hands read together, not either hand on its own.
4:41
